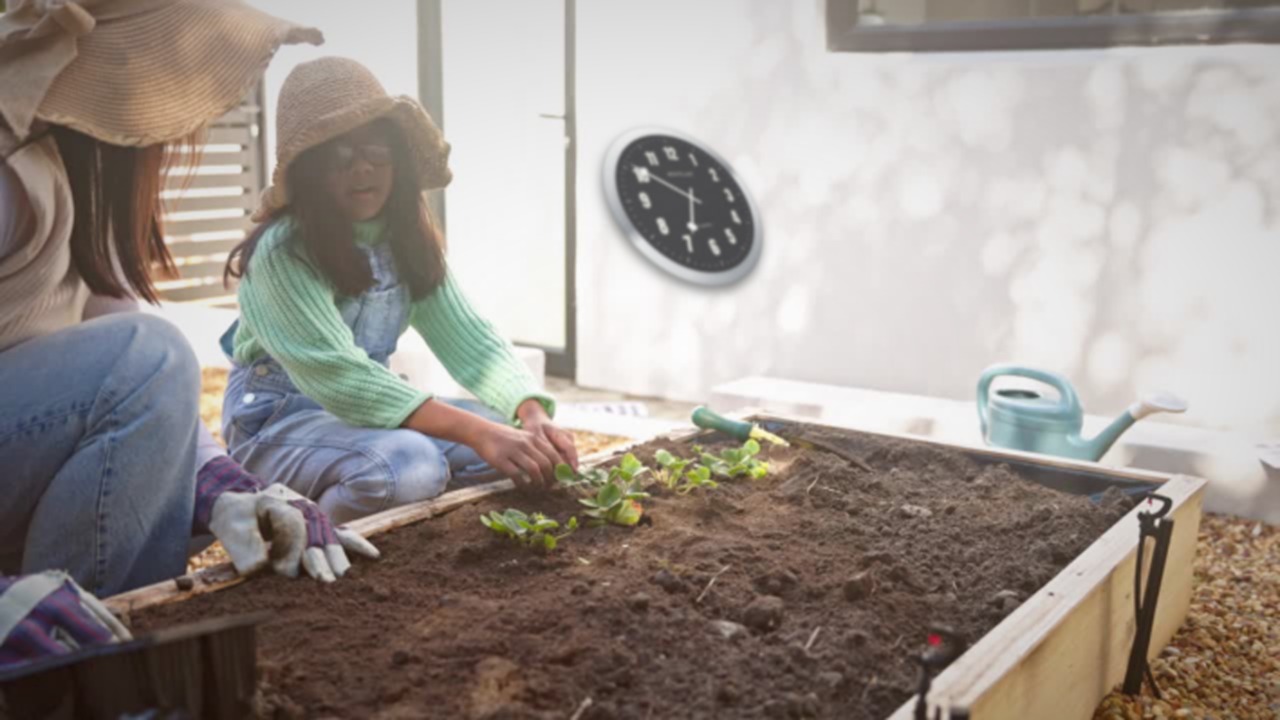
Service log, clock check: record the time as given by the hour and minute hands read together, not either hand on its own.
6:51
